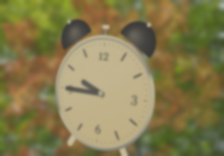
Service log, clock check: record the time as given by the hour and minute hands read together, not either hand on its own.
9:45
